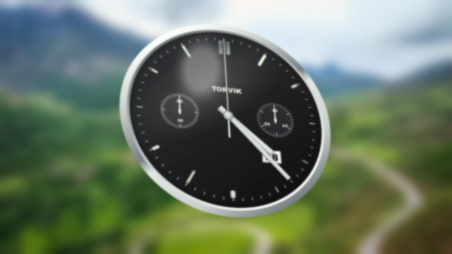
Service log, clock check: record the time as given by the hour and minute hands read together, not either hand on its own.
4:23
